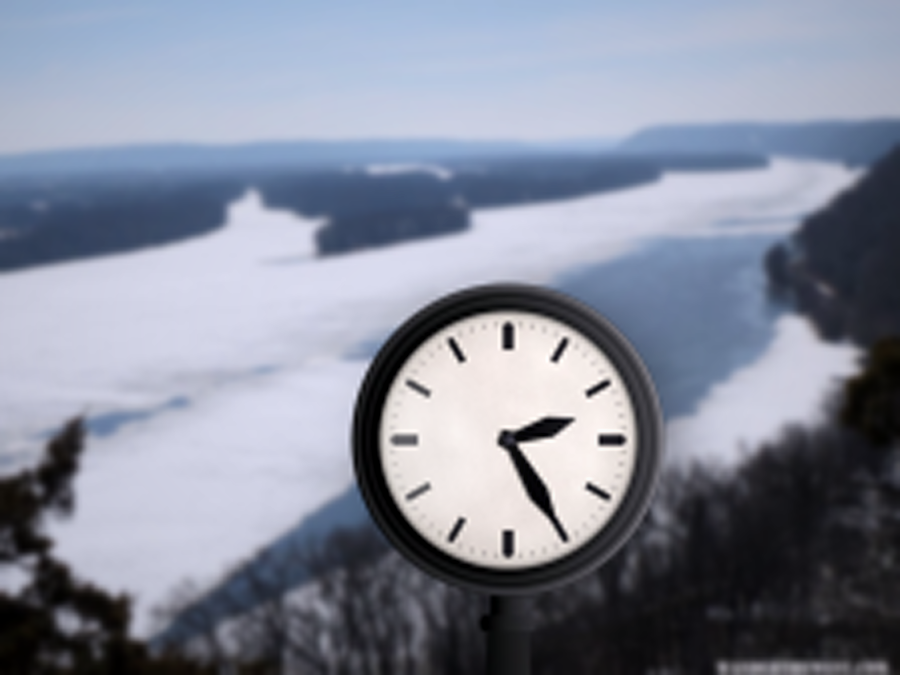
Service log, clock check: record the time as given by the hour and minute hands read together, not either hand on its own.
2:25
